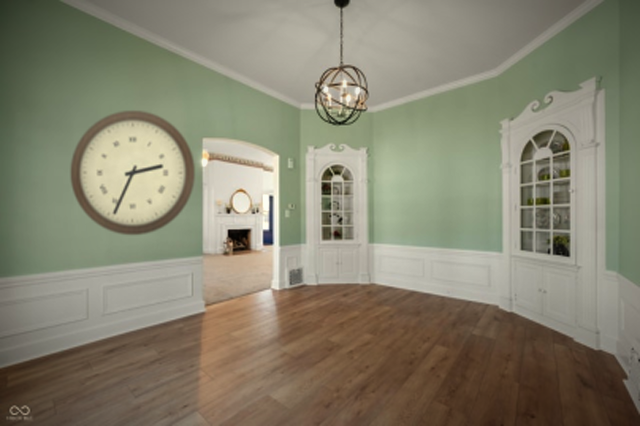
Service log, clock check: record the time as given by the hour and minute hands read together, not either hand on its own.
2:34
